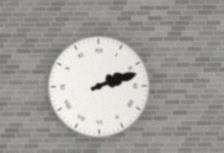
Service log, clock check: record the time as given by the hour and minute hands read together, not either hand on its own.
2:12
